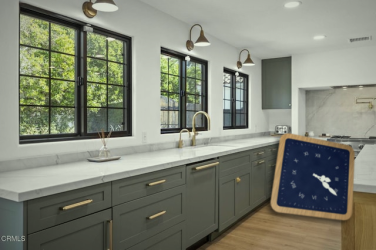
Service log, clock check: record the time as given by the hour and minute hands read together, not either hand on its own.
3:21
